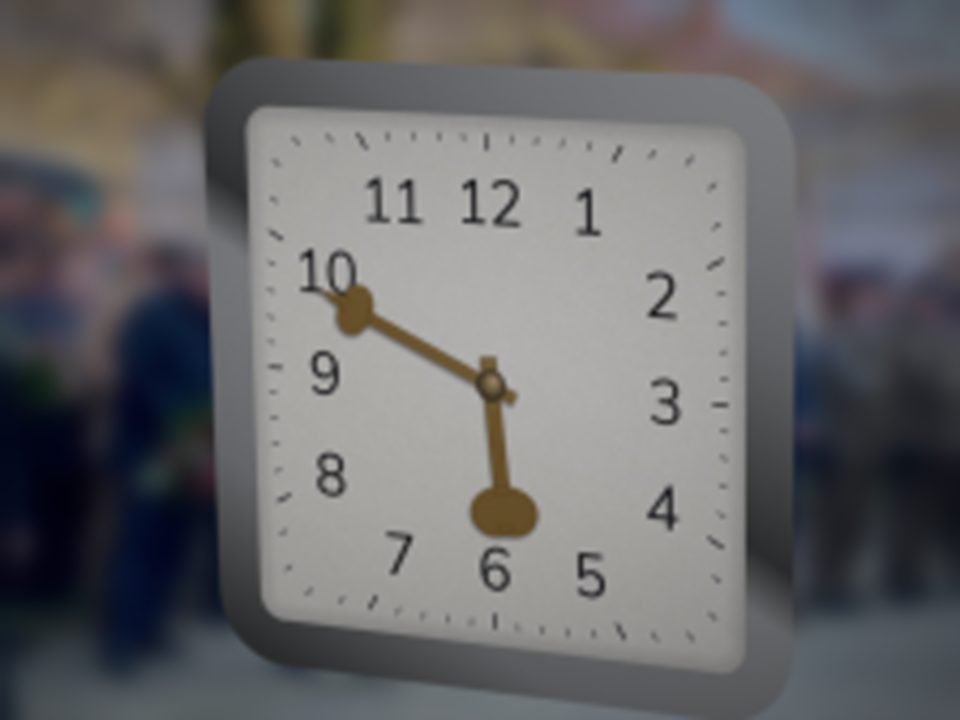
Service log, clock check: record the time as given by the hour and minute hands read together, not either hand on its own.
5:49
